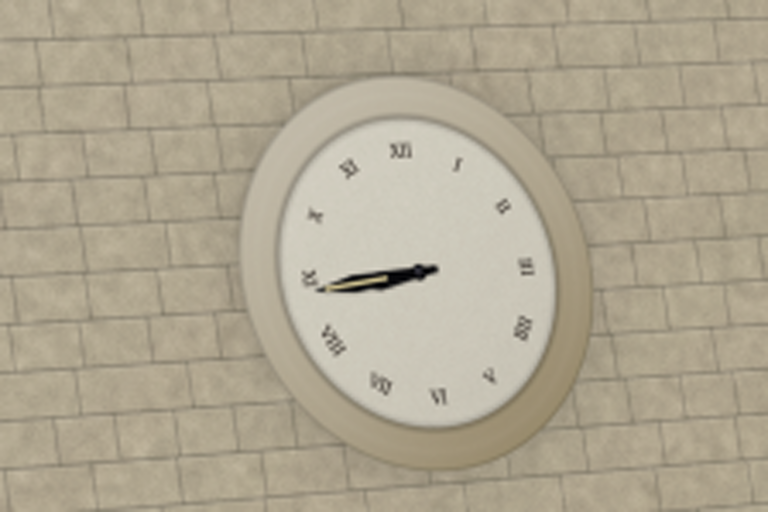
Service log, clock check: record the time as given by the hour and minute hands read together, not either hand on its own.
8:44
